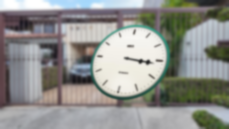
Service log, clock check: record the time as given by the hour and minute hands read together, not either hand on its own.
3:16
